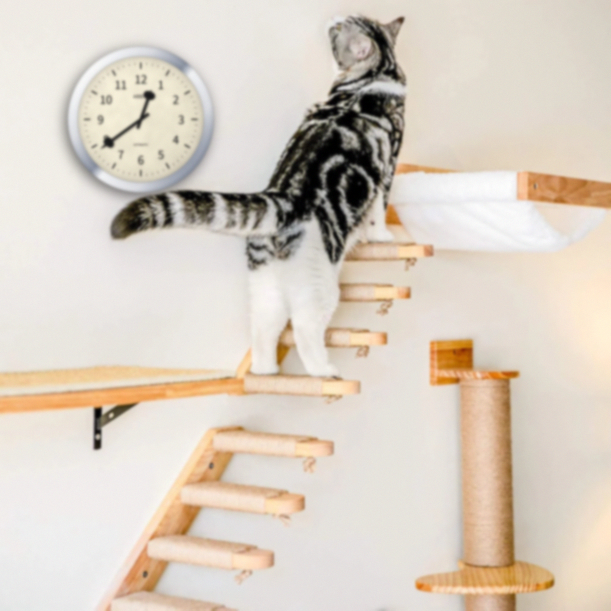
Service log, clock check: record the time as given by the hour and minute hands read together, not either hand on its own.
12:39
